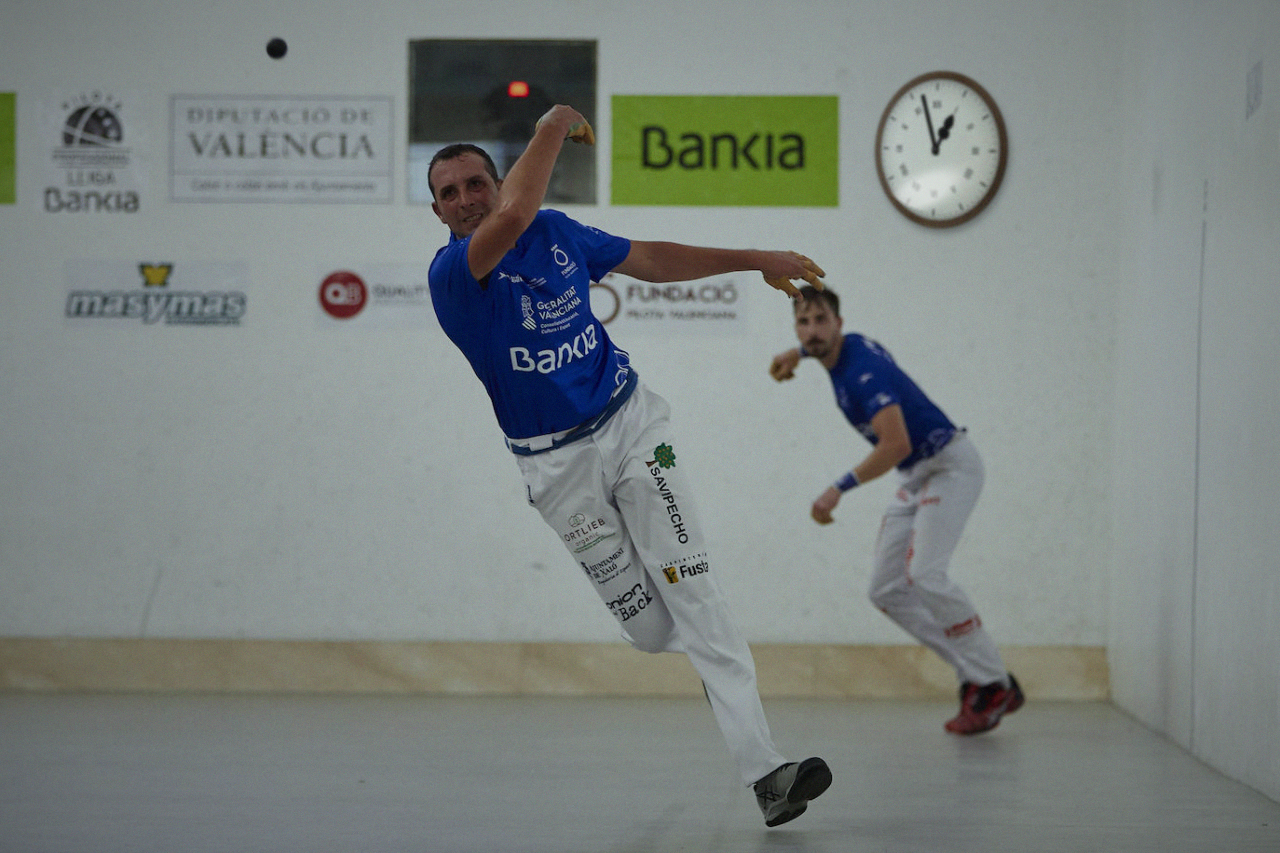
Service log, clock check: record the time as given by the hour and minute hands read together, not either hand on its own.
12:57
